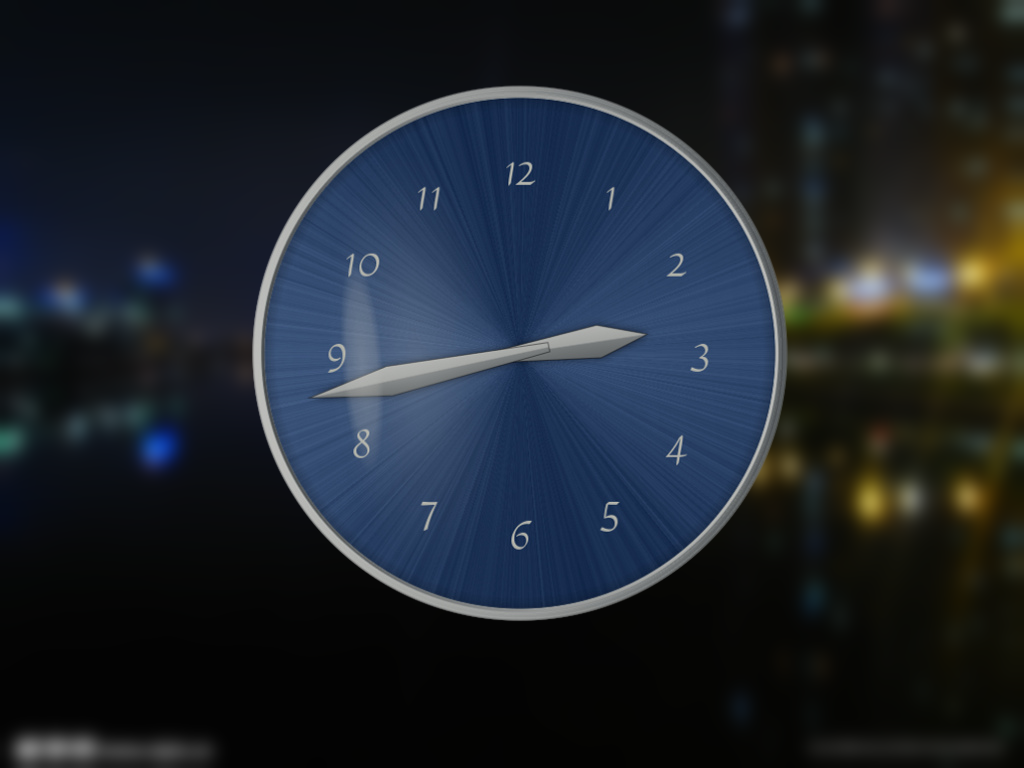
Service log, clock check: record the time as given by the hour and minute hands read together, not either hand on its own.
2:43
